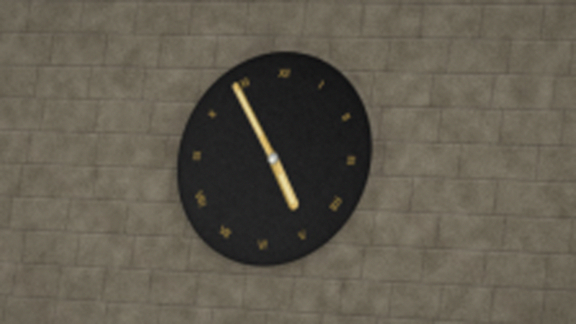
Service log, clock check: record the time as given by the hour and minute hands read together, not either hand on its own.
4:54
